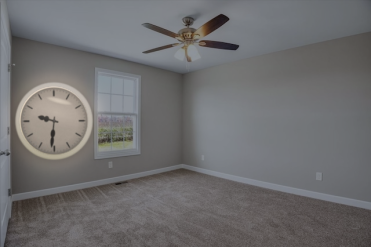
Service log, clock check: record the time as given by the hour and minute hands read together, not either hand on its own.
9:31
